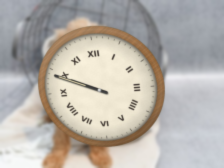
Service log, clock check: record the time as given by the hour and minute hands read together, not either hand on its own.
9:49
